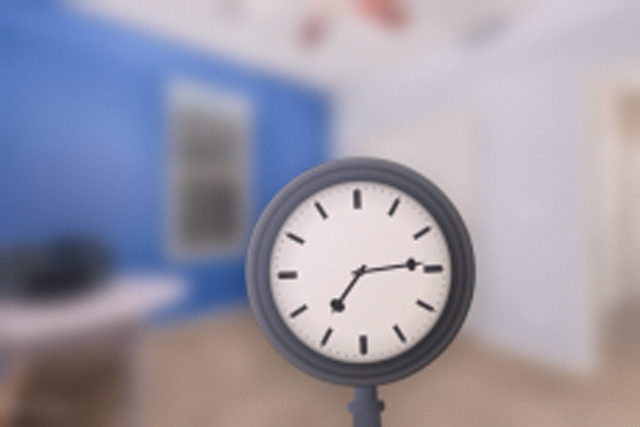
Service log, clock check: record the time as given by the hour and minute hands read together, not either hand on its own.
7:14
